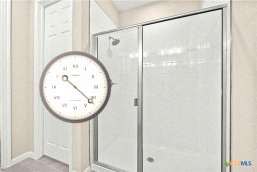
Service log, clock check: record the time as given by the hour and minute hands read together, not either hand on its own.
10:22
